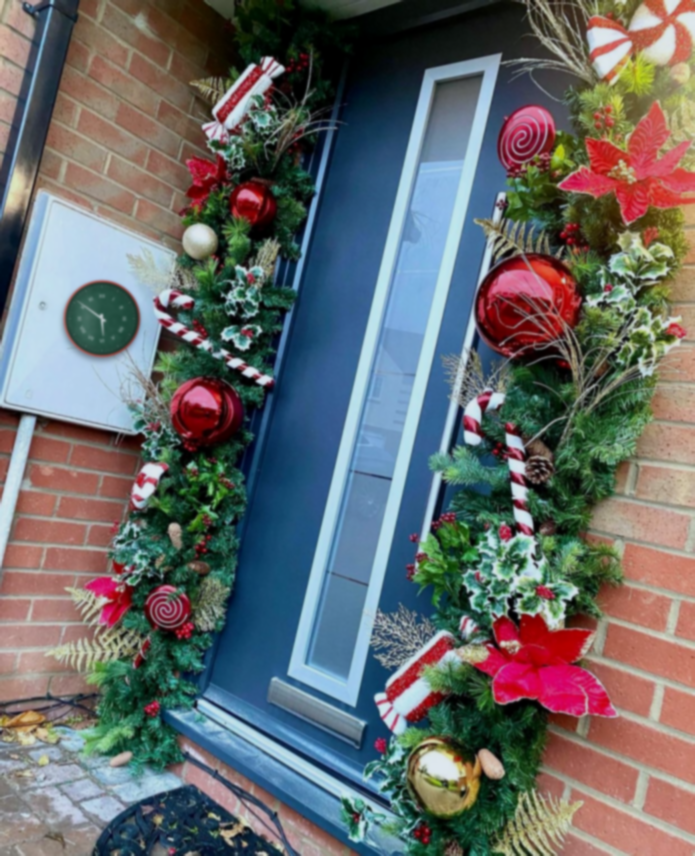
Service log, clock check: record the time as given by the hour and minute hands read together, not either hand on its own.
5:51
